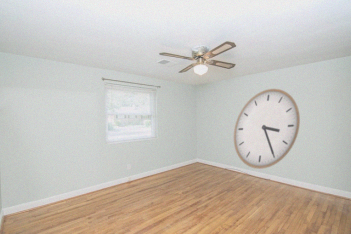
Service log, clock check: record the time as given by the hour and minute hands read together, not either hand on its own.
3:25
